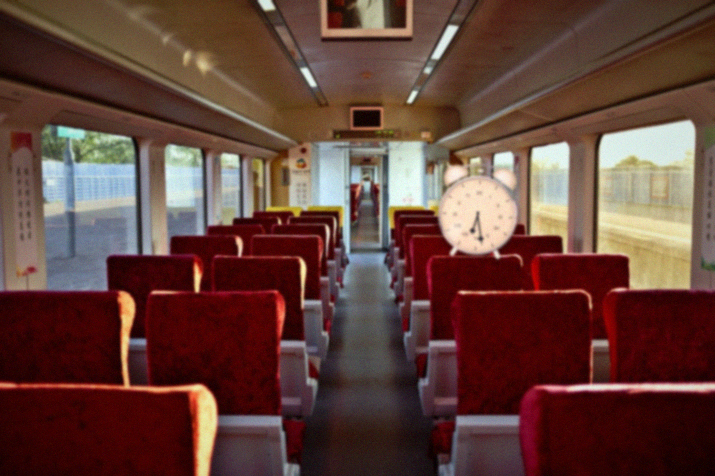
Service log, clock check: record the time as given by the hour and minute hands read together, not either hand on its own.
6:28
